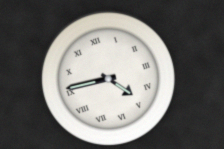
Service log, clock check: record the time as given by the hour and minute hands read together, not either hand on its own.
4:46
